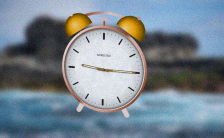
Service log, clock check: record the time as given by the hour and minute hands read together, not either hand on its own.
9:15
